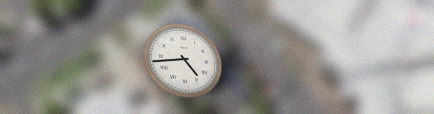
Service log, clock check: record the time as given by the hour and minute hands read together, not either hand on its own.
4:43
